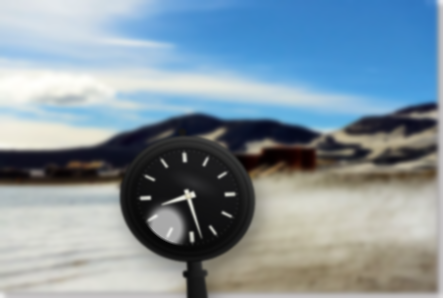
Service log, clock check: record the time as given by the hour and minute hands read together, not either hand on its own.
8:28
